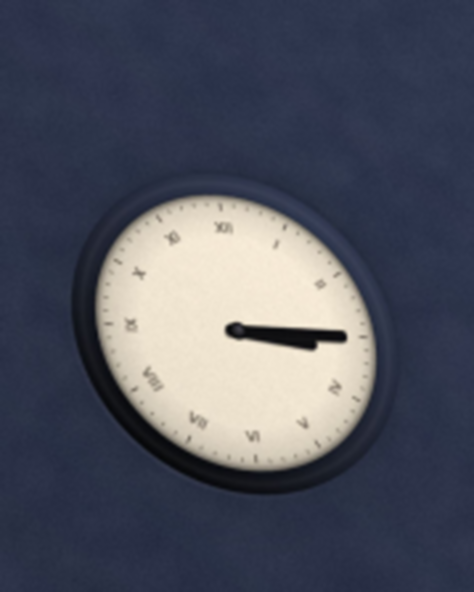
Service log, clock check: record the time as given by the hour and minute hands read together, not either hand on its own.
3:15
